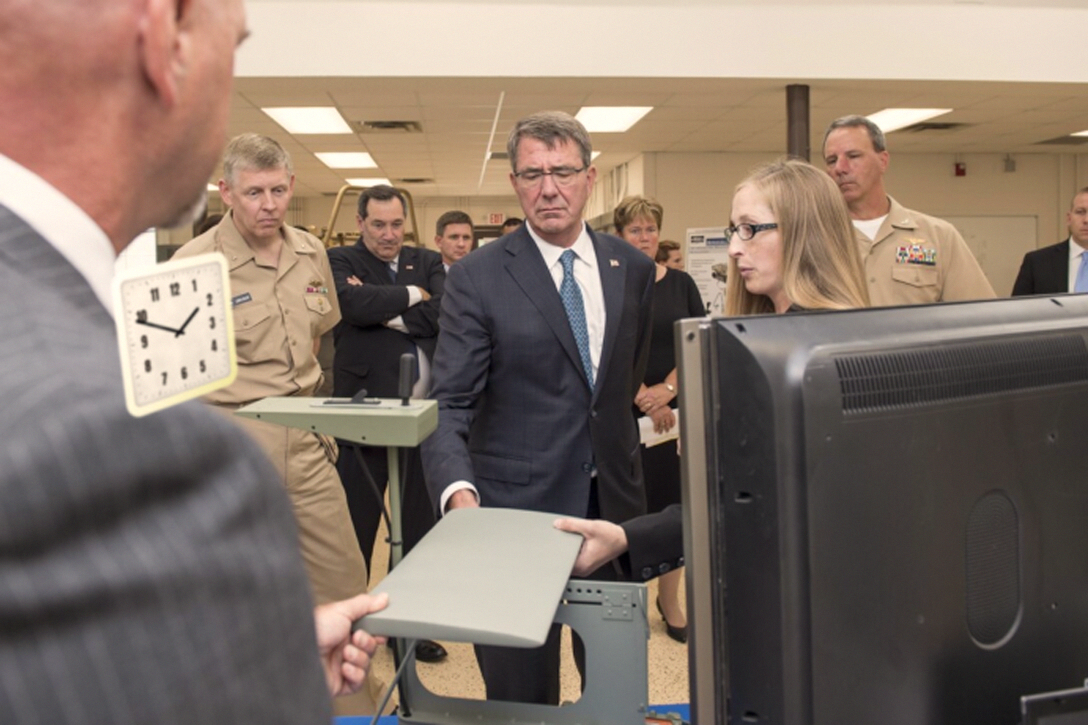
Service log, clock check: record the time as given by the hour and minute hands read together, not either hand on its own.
1:49
